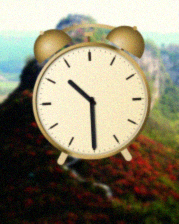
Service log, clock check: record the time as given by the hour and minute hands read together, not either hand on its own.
10:30
